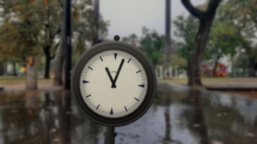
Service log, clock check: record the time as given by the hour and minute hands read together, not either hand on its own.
11:03
